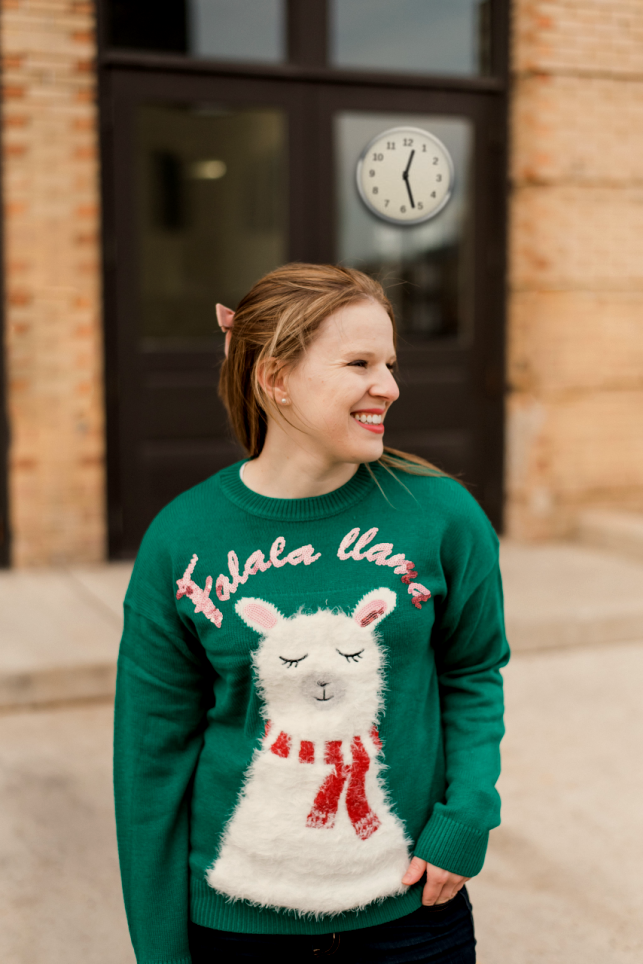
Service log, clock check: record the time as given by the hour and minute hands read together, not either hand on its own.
12:27
